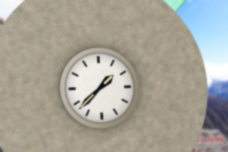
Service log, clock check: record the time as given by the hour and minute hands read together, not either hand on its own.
1:38
